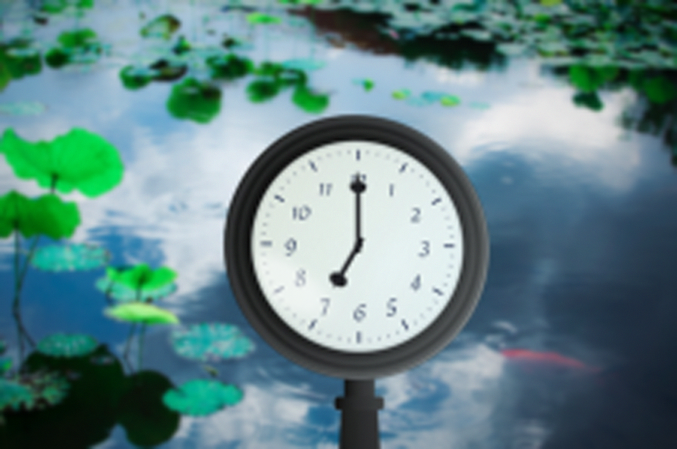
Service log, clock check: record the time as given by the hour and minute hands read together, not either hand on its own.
7:00
